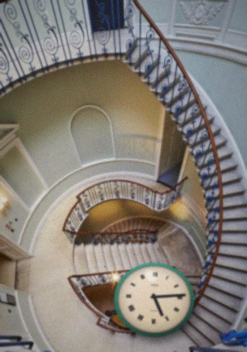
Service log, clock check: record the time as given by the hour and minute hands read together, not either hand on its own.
5:14
